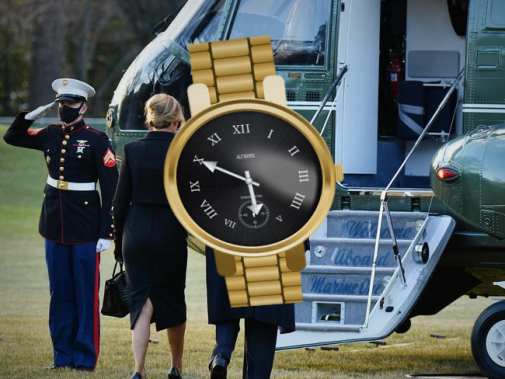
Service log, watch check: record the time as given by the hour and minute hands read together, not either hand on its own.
5:50
